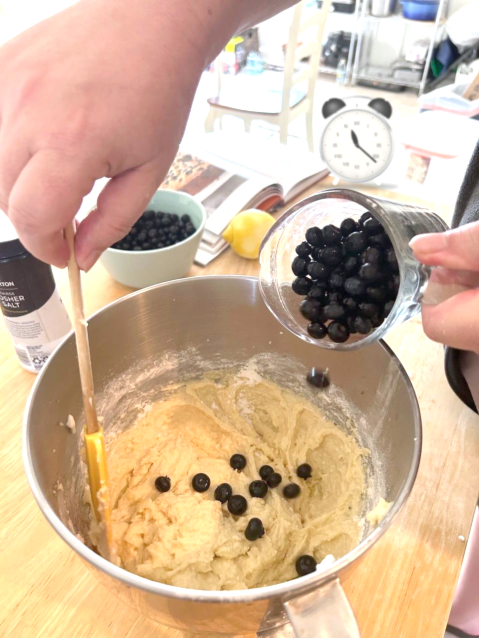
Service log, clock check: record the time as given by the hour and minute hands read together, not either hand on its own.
11:22
